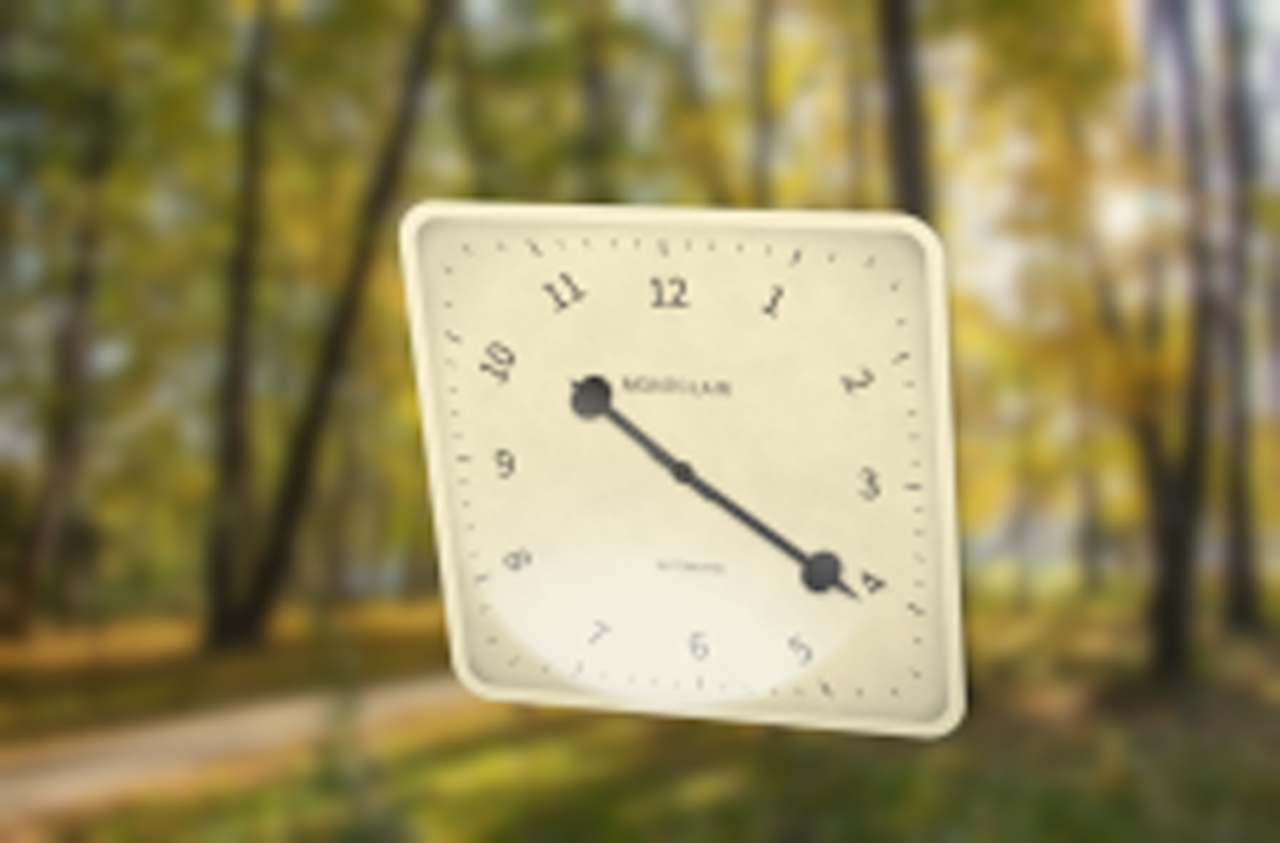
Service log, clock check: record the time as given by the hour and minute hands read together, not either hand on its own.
10:21
